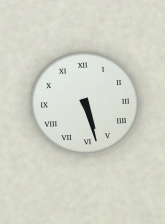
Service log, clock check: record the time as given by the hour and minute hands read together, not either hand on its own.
5:28
